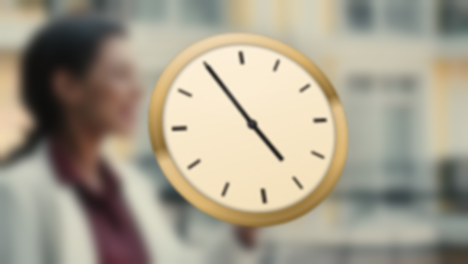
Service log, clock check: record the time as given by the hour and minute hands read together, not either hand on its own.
4:55
